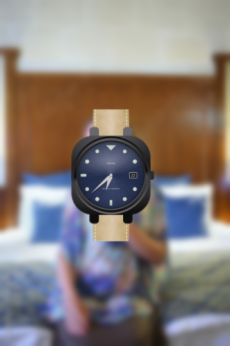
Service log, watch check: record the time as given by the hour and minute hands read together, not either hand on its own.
6:38
